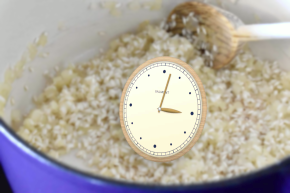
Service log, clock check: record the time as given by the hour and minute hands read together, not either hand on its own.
3:02
